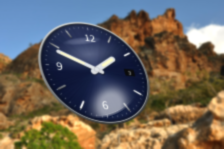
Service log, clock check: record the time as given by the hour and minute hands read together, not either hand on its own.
1:49
